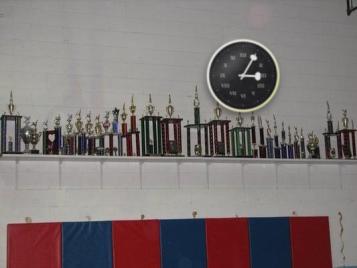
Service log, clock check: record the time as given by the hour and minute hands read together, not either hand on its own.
3:05
